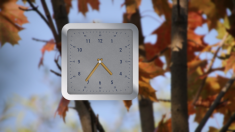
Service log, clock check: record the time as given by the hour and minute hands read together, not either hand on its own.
4:36
